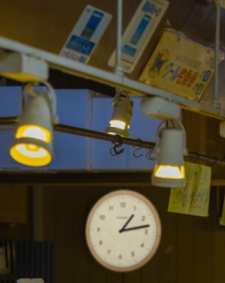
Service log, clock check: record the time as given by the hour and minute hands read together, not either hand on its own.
1:13
